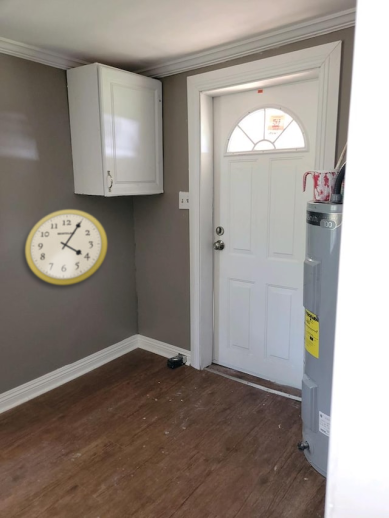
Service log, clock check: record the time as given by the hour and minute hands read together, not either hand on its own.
4:05
